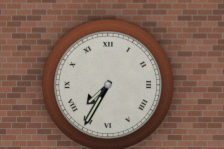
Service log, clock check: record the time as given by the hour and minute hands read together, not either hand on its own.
7:35
